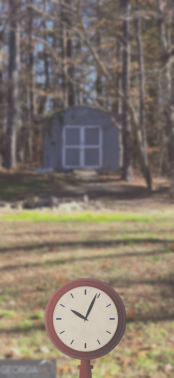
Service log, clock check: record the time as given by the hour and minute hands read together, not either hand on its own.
10:04
